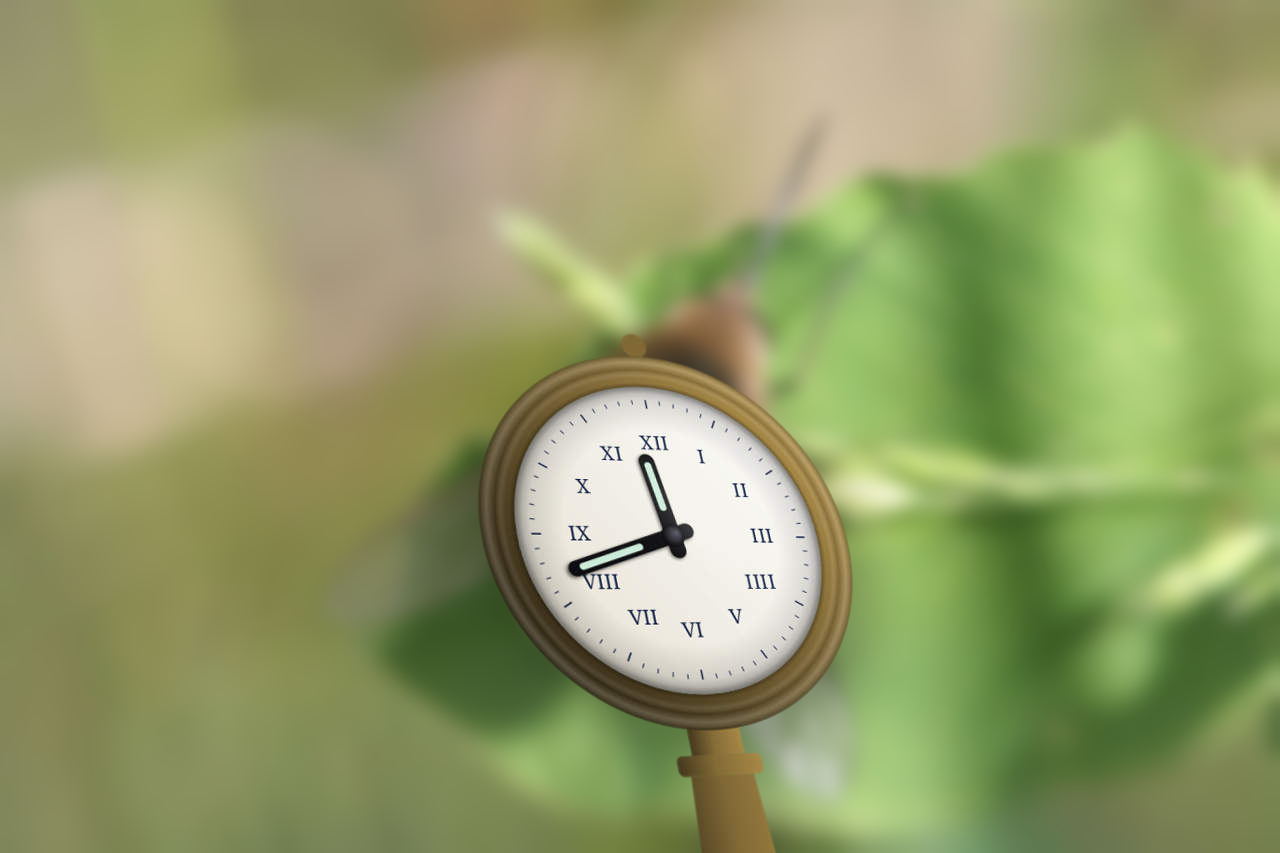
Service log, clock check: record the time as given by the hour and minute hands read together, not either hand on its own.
11:42
